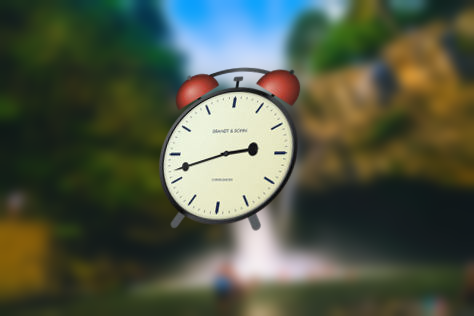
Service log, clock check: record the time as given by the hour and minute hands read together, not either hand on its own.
2:42
